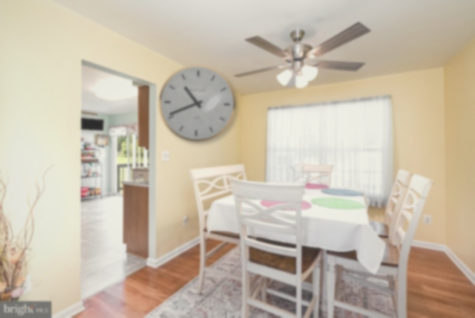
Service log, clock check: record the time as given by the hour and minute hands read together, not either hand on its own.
10:41
